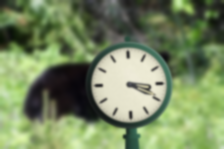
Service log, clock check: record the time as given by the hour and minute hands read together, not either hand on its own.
3:19
